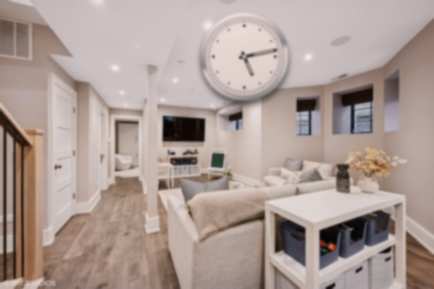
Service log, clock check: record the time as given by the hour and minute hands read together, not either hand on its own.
5:13
